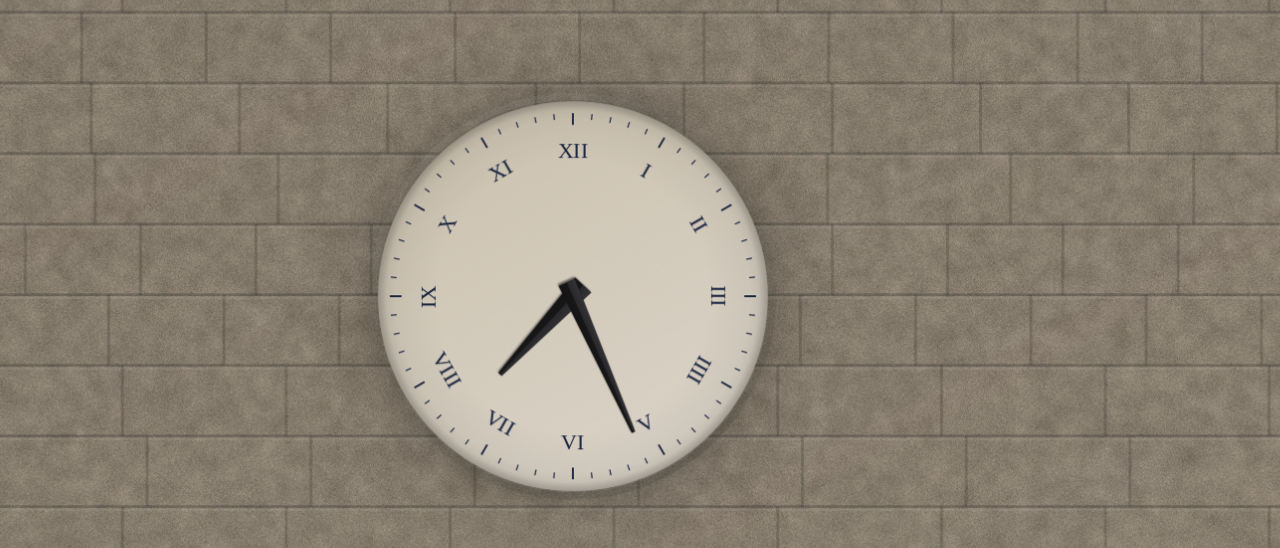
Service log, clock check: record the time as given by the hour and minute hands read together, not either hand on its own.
7:26
